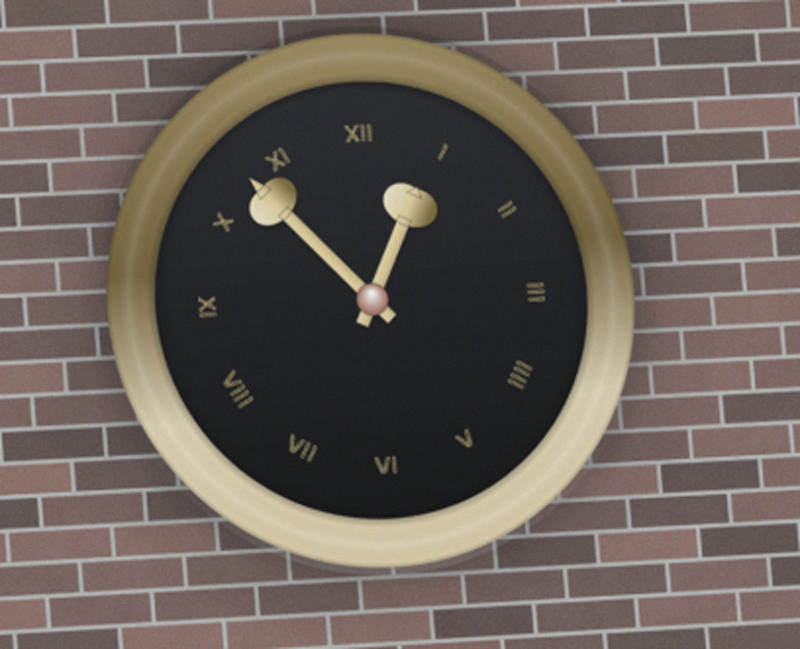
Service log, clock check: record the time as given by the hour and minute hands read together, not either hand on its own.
12:53
